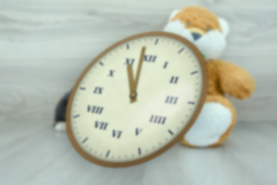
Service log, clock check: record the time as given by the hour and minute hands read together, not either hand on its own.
10:58
